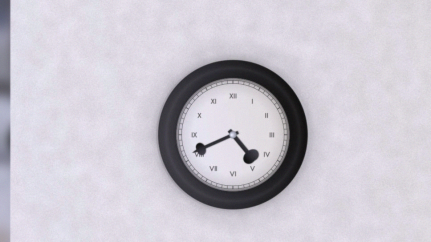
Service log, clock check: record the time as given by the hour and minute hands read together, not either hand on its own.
4:41
